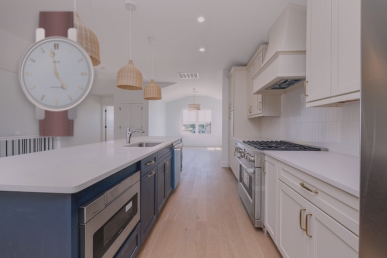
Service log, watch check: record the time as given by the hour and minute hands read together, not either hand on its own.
4:58
